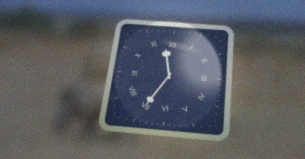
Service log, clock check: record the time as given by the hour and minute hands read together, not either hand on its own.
11:35
